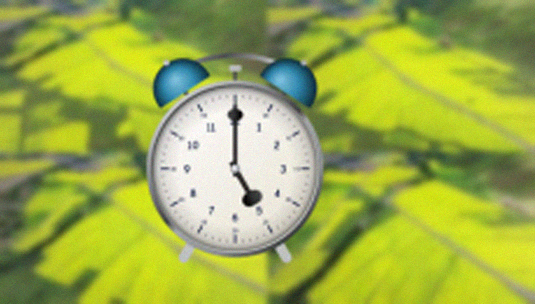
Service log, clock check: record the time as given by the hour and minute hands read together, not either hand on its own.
5:00
